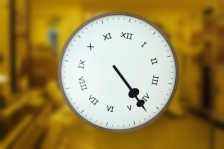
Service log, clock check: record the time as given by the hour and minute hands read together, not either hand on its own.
4:22
